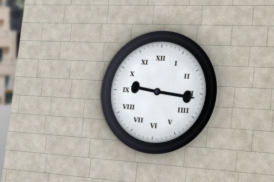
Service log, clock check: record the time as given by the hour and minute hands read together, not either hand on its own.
9:16
